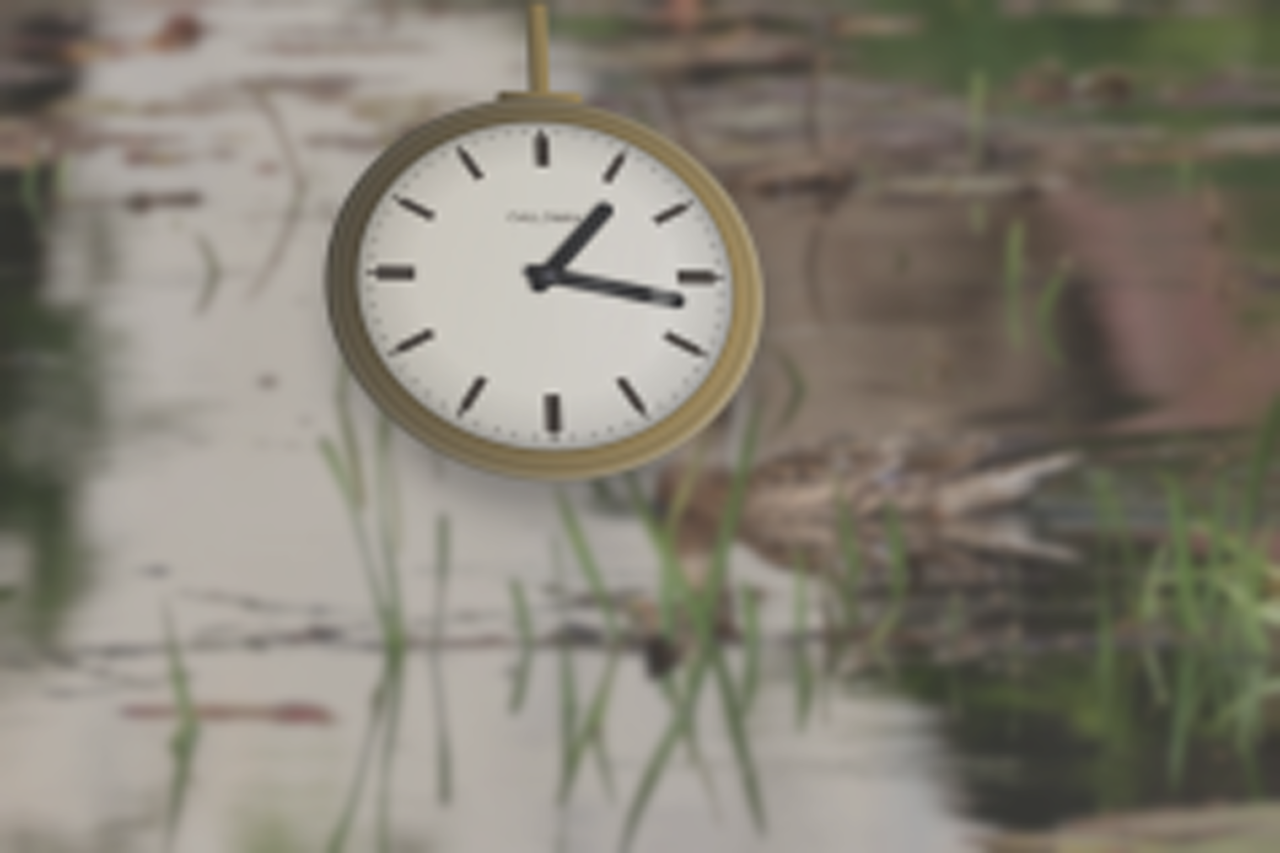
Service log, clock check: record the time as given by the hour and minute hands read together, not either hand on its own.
1:17
